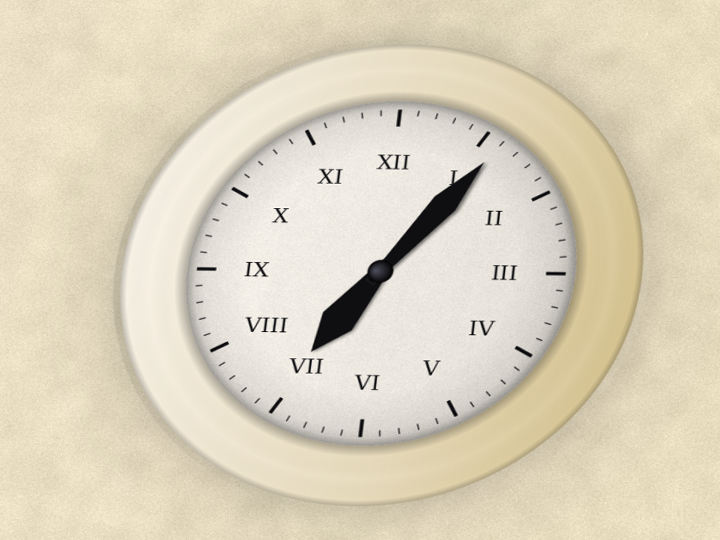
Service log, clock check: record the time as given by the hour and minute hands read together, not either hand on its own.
7:06
